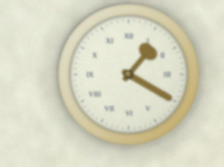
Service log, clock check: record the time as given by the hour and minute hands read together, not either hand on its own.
1:20
